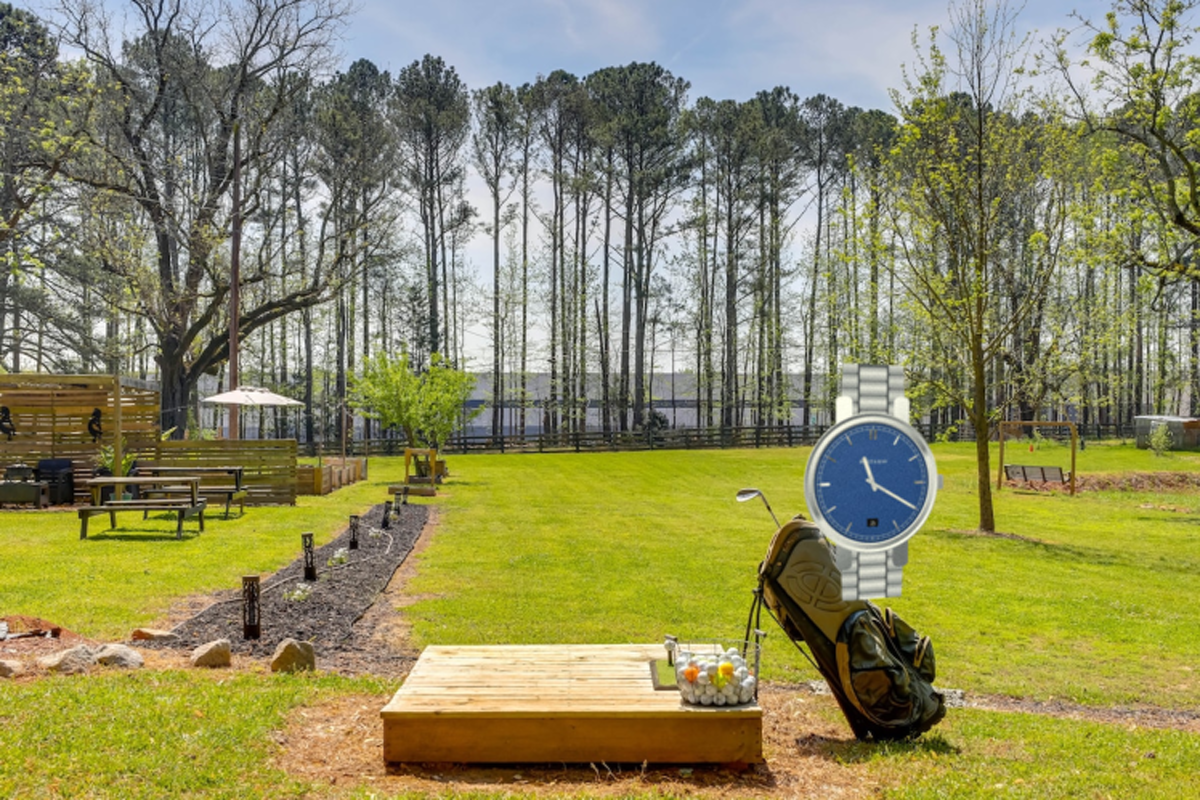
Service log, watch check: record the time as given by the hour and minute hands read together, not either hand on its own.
11:20
